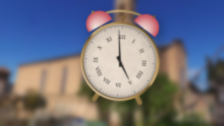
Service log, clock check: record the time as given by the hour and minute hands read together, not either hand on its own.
4:59
